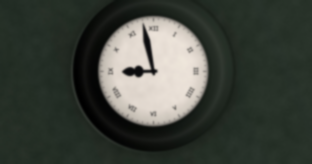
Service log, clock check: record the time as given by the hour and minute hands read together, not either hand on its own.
8:58
